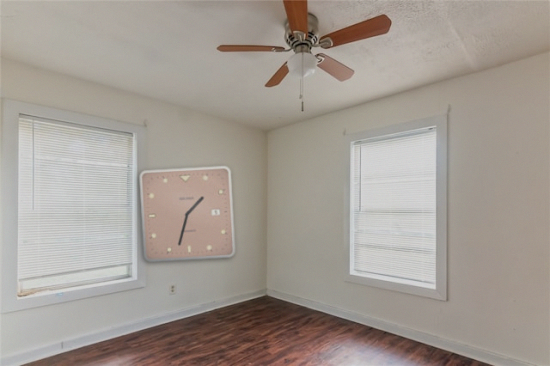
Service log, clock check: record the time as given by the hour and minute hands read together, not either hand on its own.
1:33
